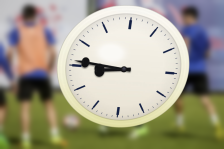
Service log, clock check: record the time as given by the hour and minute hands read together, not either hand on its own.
8:46
